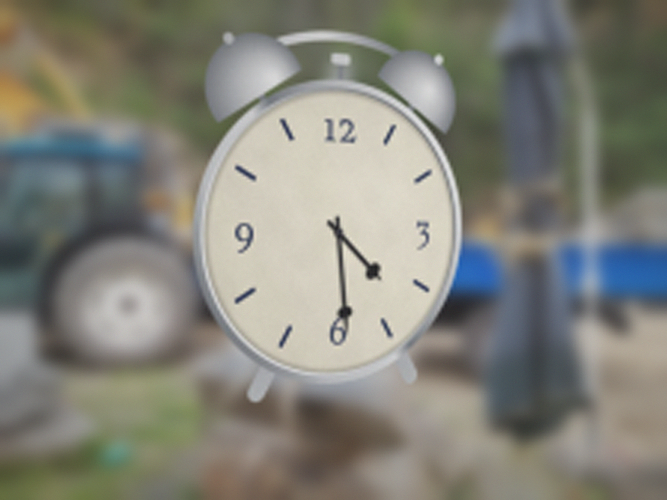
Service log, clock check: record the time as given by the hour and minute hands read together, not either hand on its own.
4:29
